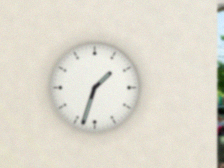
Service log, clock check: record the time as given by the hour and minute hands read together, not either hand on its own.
1:33
